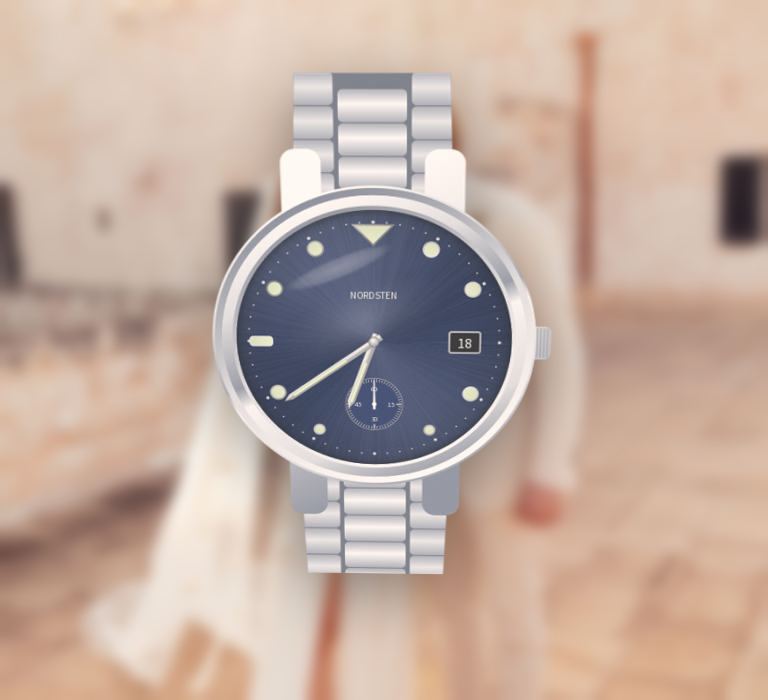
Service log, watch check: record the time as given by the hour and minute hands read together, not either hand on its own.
6:39
